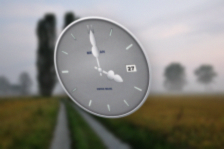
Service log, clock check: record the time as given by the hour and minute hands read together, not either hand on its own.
4:00
